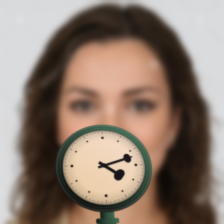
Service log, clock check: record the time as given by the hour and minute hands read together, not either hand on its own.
4:12
